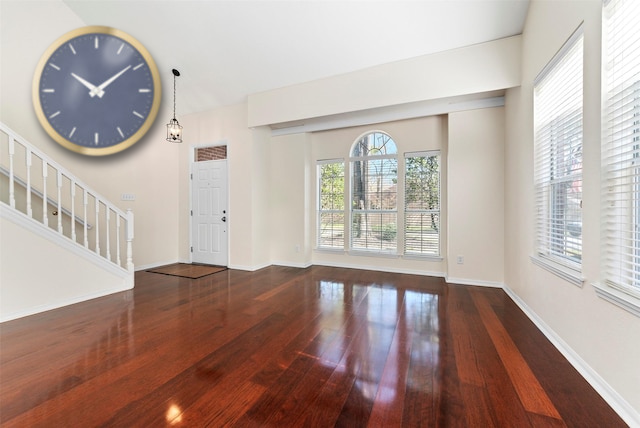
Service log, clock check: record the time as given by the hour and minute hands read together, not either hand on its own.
10:09
